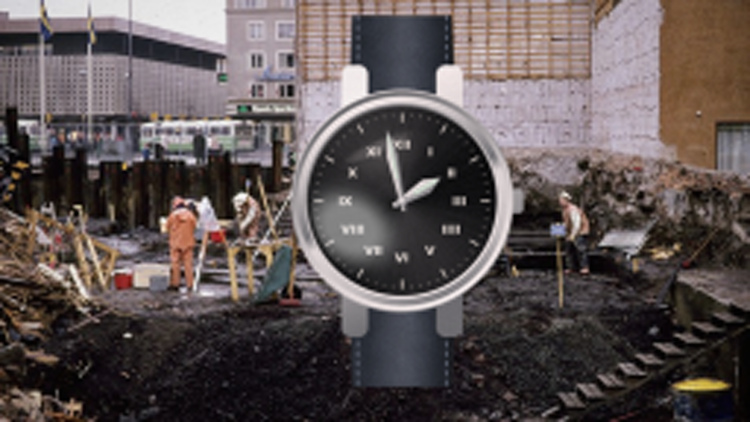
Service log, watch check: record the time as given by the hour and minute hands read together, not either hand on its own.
1:58
